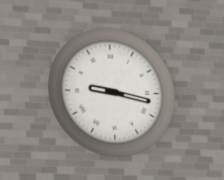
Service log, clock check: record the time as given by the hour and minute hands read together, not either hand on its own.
9:17
